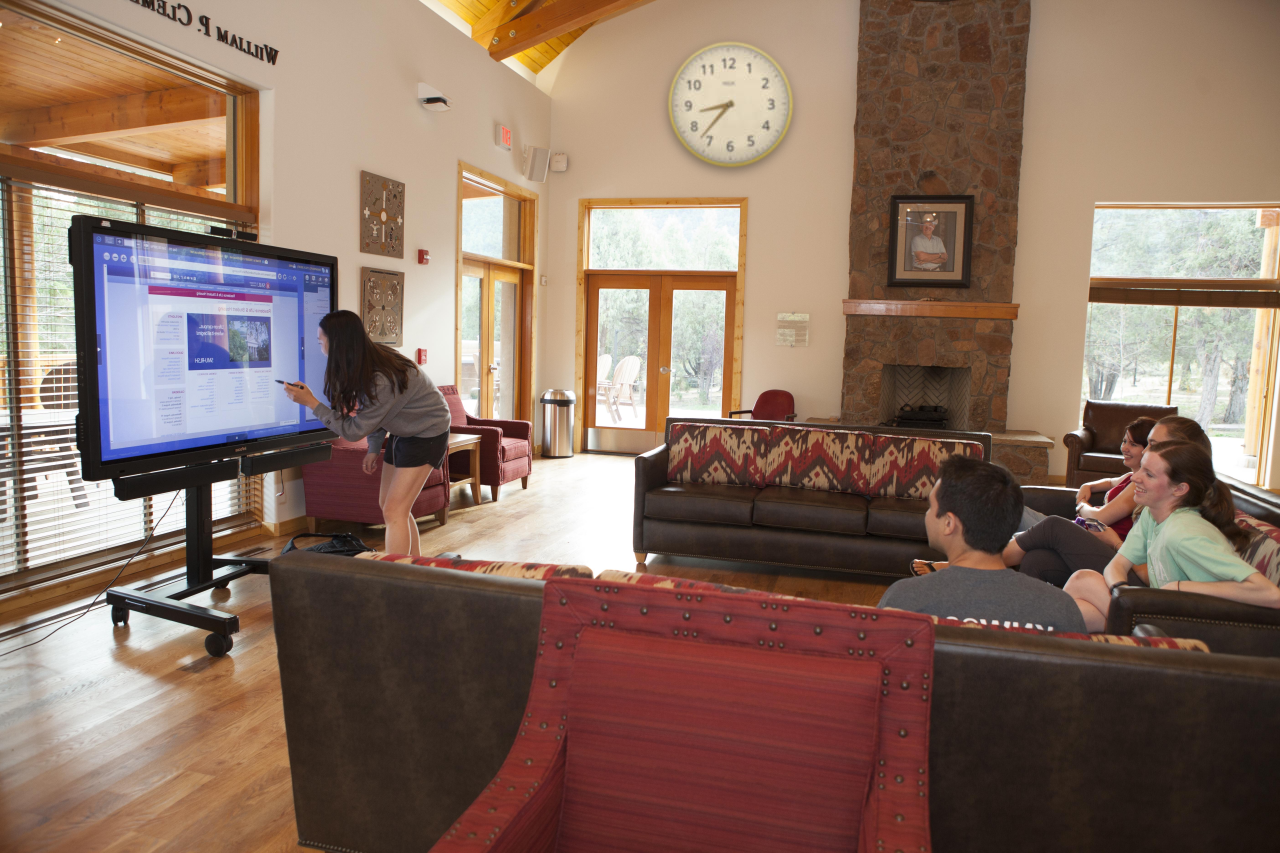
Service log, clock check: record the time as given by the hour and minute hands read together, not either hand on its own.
8:37
